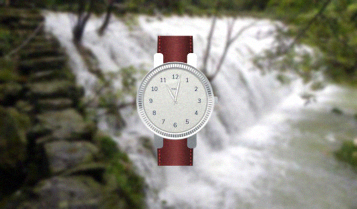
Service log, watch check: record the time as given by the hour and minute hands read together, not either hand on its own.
11:02
